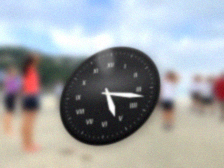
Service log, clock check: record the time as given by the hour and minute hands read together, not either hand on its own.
5:17
